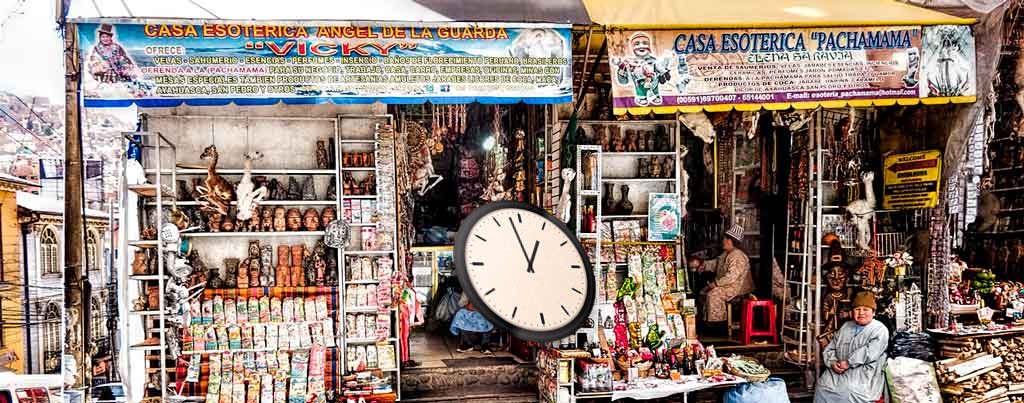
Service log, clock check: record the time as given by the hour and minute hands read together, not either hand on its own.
12:58
